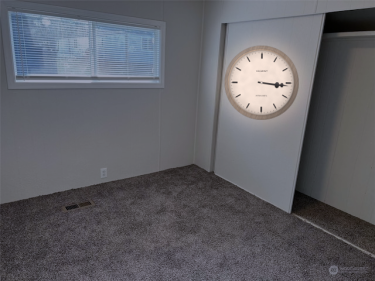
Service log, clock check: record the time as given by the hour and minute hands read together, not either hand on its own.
3:16
